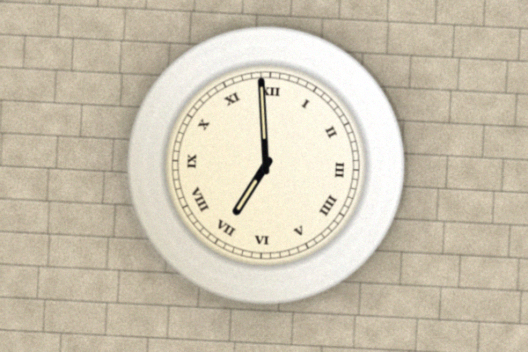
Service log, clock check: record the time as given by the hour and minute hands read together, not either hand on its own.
6:59
